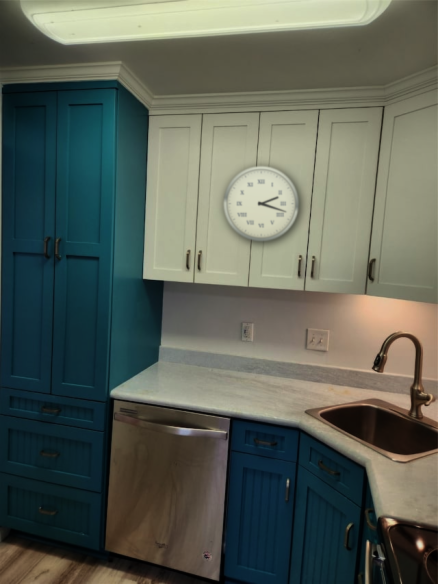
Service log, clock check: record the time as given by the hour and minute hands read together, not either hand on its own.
2:18
